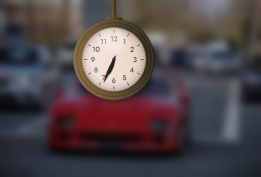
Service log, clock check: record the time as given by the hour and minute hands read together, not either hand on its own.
6:34
